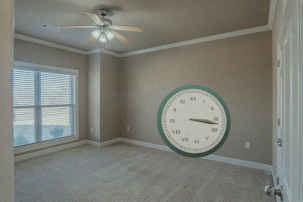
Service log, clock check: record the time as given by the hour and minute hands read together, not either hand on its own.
3:17
